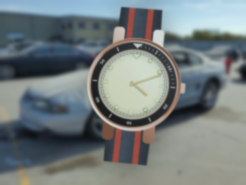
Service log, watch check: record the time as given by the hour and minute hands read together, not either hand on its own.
4:11
